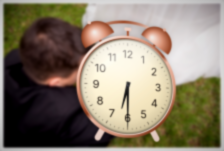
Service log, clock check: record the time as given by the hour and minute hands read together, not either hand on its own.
6:30
